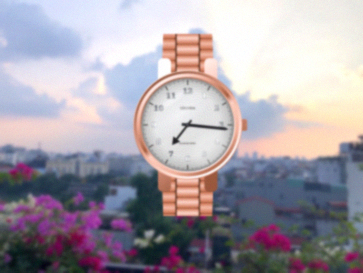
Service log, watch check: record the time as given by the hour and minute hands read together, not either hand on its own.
7:16
